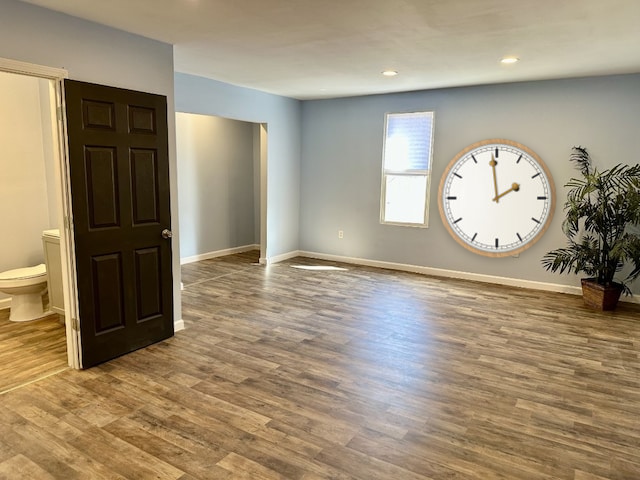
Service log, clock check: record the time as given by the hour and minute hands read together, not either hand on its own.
1:59
